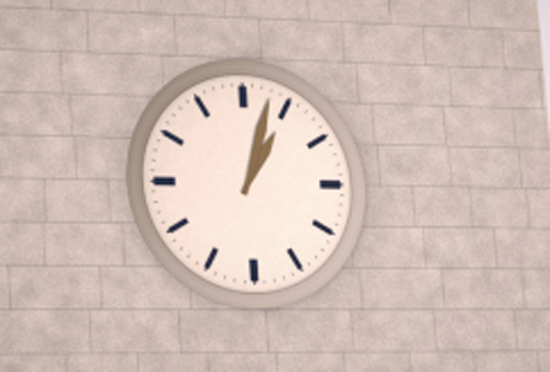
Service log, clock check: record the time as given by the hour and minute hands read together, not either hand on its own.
1:03
